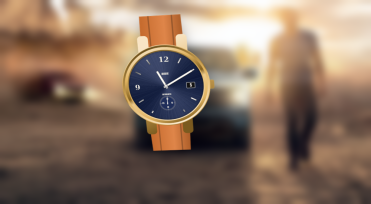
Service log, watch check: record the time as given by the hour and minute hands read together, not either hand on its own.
11:10
